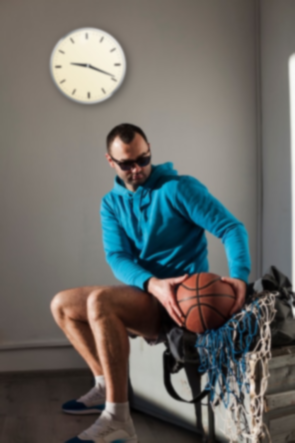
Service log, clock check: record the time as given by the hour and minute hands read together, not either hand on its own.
9:19
